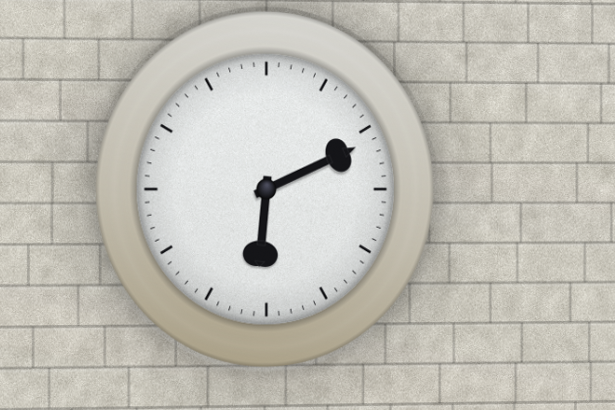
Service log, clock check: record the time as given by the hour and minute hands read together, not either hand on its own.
6:11
